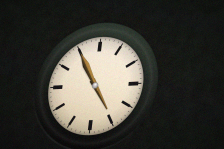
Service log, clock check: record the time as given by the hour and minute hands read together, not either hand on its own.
4:55
